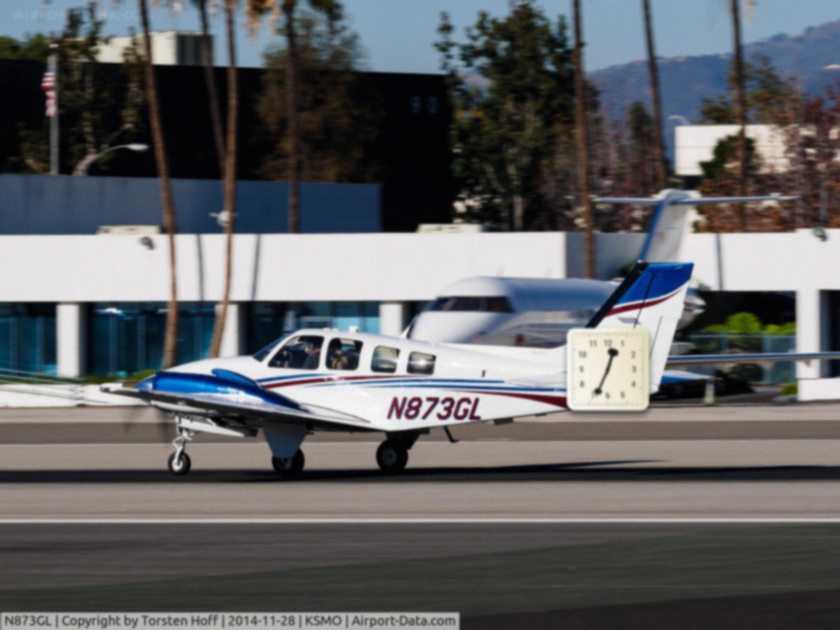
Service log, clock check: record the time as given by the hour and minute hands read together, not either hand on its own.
12:34
